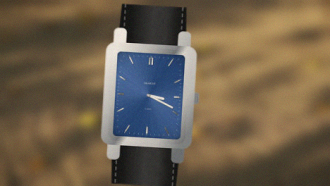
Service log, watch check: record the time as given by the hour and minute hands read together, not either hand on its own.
3:19
